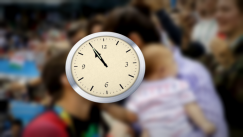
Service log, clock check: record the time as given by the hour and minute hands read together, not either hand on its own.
10:55
